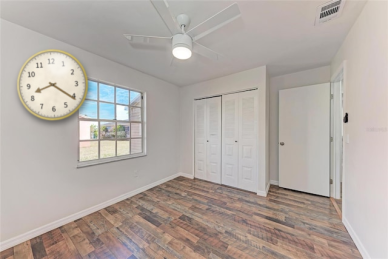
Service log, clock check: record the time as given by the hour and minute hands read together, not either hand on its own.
8:21
